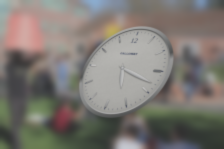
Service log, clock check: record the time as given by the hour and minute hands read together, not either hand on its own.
5:18
